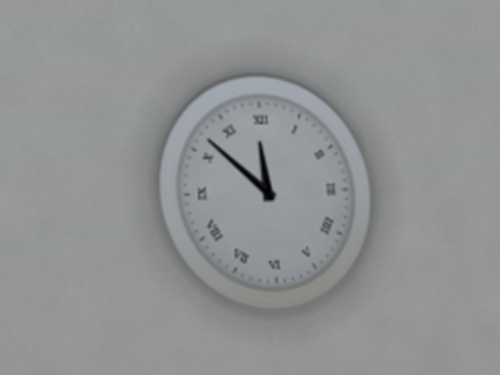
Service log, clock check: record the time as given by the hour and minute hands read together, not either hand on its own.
11:52
